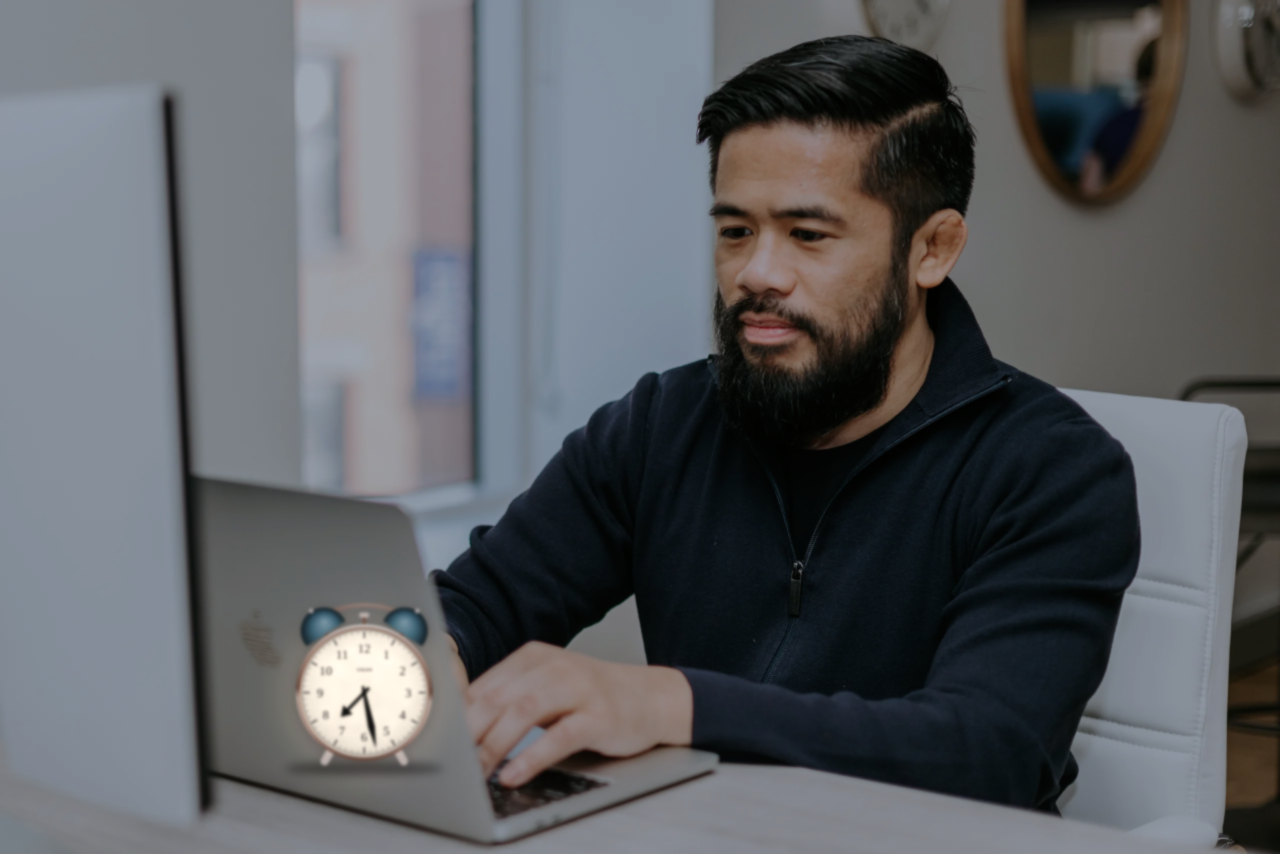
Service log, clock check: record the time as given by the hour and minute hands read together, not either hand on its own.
7:28
